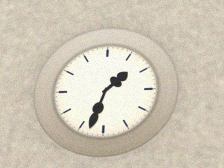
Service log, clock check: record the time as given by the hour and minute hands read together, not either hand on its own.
1:33
